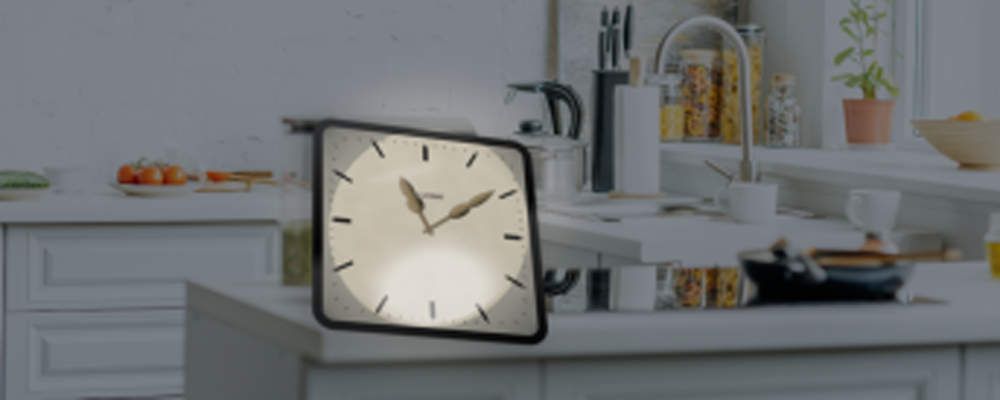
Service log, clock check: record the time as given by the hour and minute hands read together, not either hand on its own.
11:09
